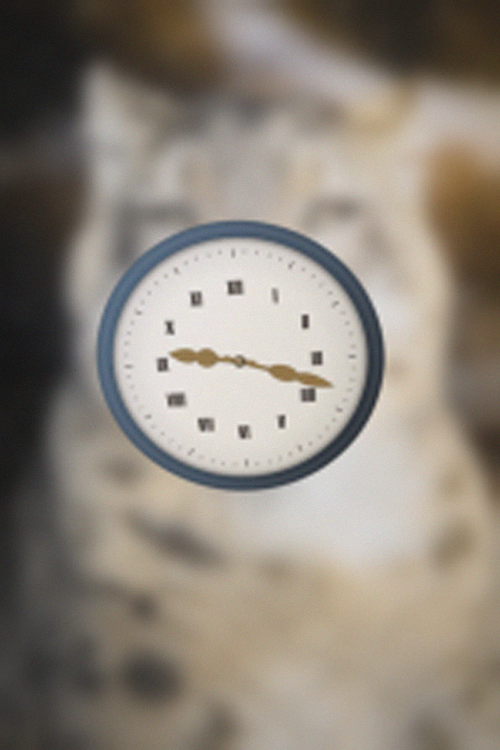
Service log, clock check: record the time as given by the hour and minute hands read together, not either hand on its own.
9:18
